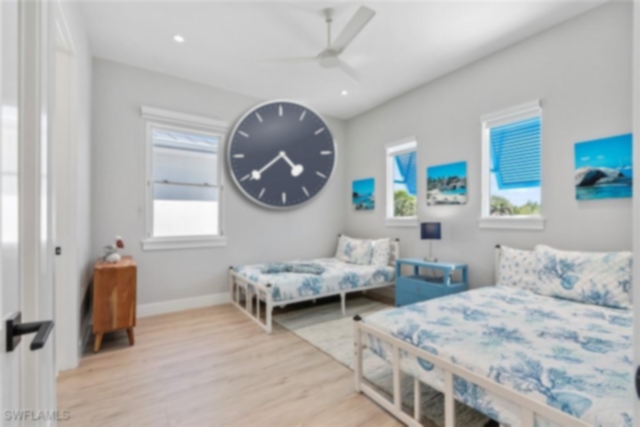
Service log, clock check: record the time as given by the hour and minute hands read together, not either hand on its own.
4:39
